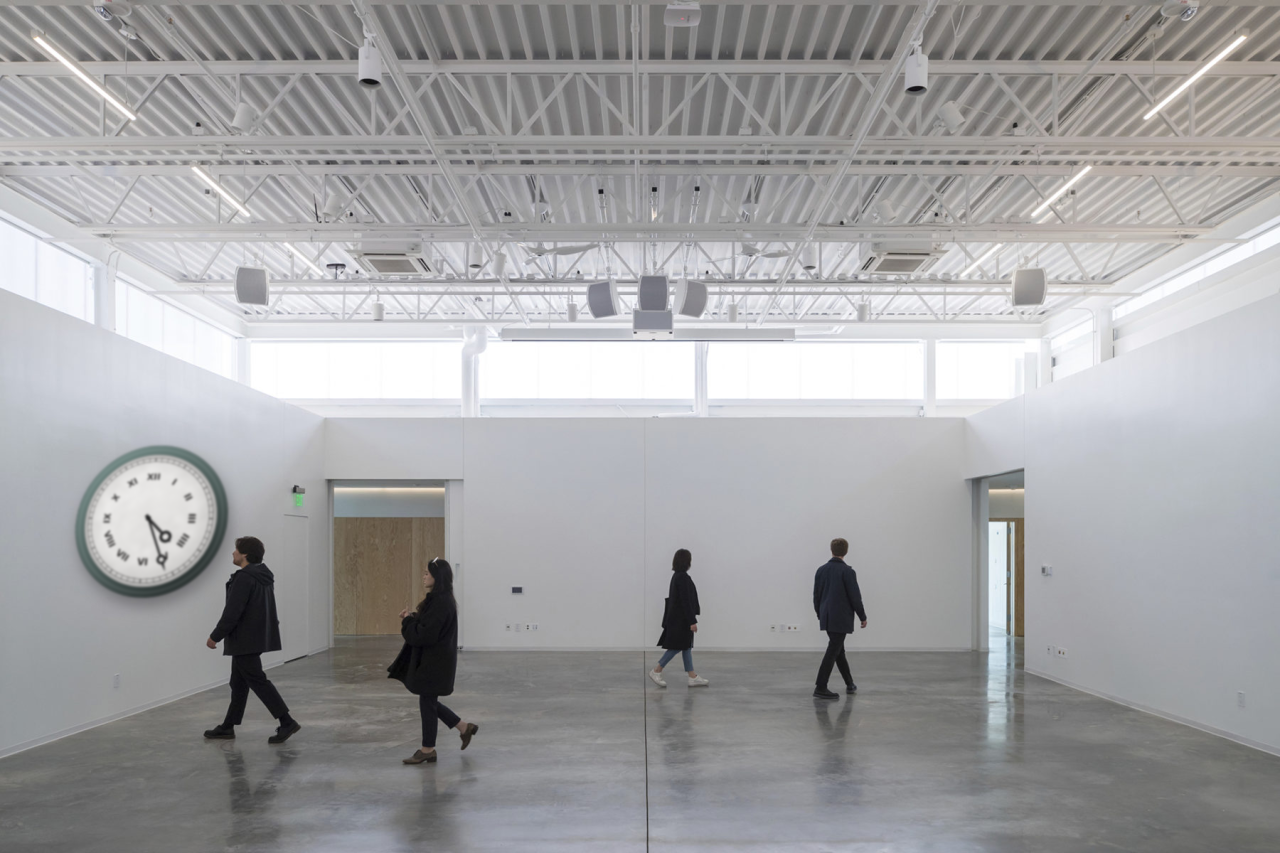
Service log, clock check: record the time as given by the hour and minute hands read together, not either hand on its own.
4:26
